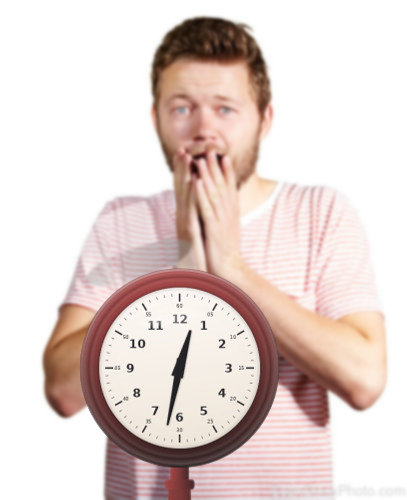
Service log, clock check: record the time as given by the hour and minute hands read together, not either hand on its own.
12:32
